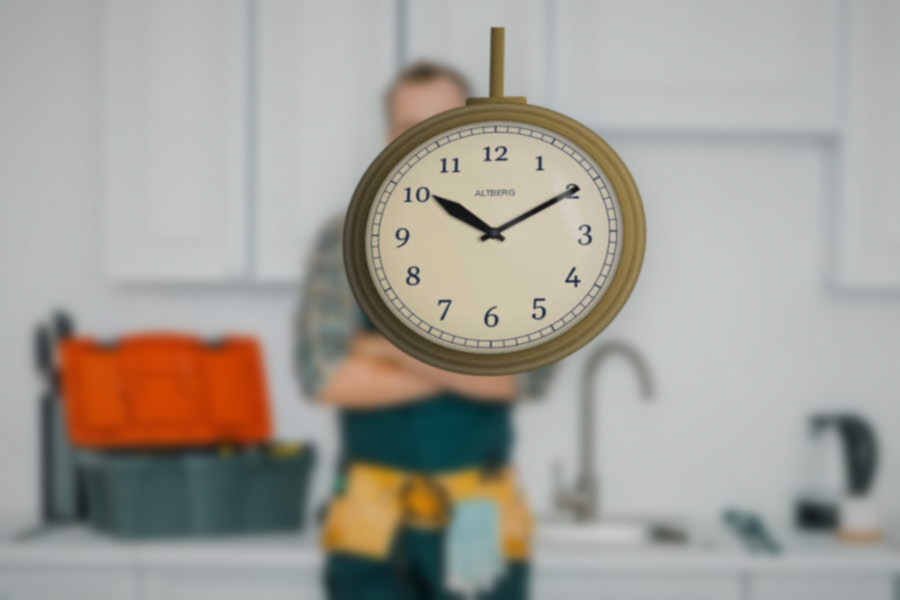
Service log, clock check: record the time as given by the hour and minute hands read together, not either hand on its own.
10:10
